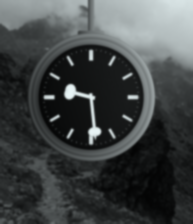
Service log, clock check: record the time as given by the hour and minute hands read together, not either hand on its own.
9:29
